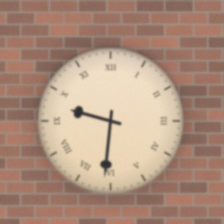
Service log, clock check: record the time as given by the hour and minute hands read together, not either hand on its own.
9:31
